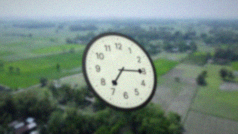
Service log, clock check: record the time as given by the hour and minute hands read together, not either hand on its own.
7:15
